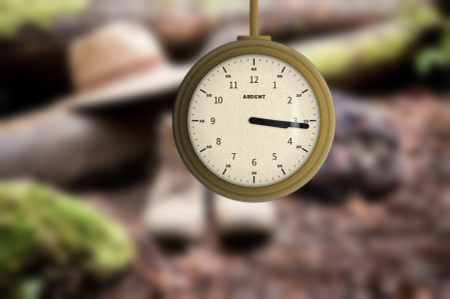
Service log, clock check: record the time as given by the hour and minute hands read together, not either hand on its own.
3:16
